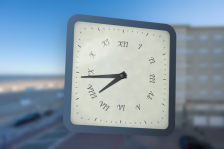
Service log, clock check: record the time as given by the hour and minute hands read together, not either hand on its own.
7:44
